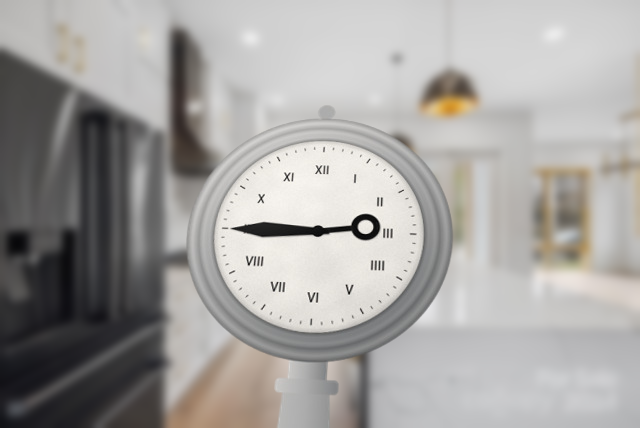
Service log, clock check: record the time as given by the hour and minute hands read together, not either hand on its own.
2:45
